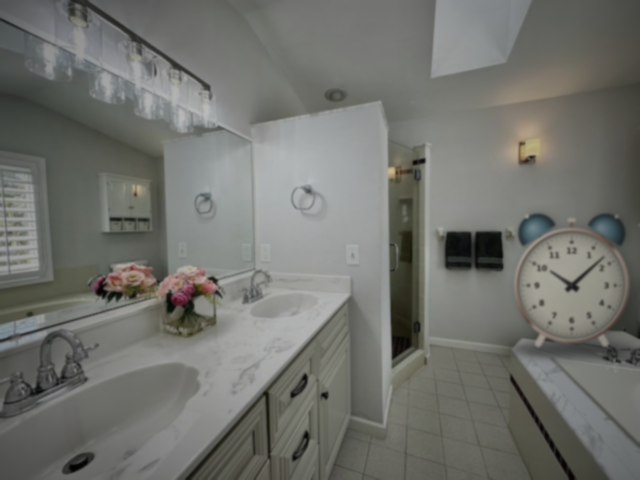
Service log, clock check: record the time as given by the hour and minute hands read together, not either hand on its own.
10:08
